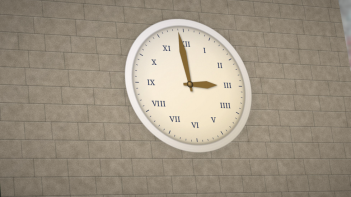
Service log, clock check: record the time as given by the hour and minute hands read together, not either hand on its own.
2:59
